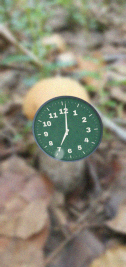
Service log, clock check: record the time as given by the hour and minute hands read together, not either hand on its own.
7:01
